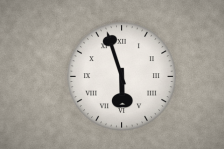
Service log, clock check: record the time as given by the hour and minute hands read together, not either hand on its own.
5:57
